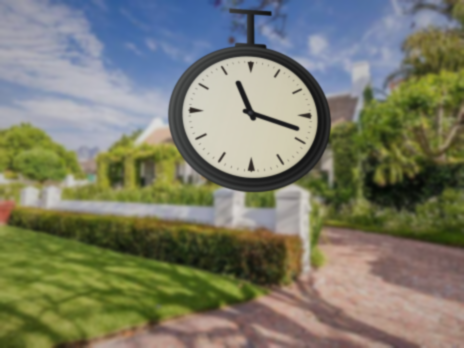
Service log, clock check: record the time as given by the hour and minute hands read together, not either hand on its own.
11:18
